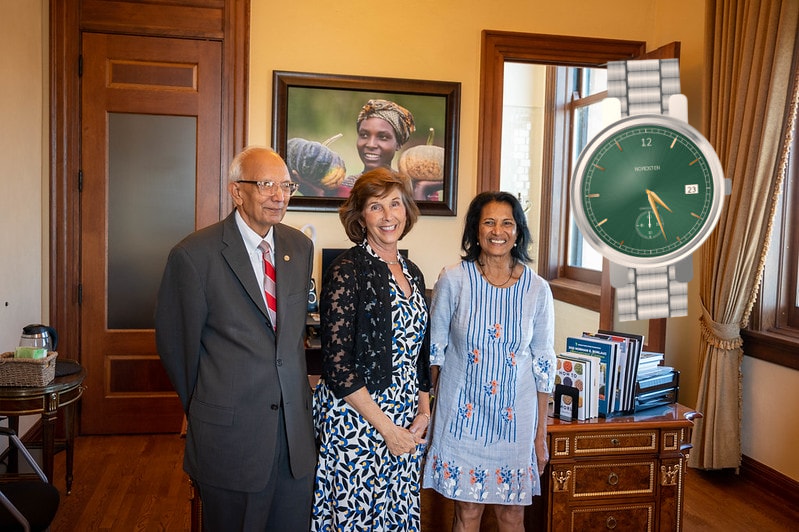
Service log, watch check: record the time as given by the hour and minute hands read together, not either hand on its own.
4:27
